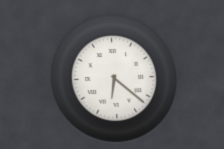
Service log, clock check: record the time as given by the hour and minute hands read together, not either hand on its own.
6:22
